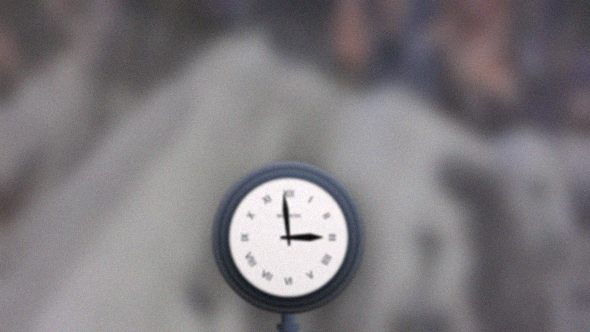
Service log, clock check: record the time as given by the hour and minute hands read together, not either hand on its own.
2:59
